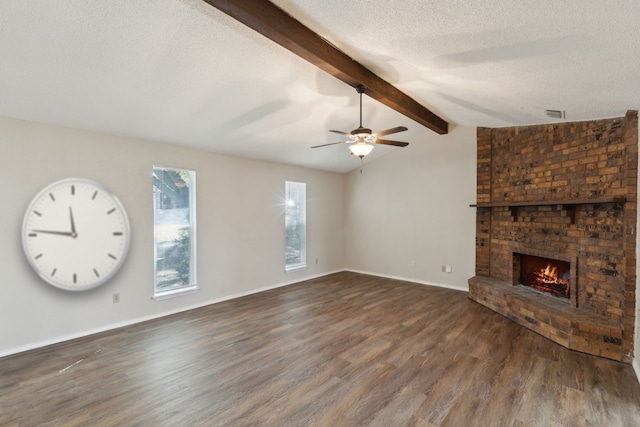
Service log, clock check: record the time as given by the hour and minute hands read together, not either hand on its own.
11:46
